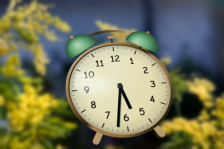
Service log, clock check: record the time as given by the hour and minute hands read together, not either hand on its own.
5:32
